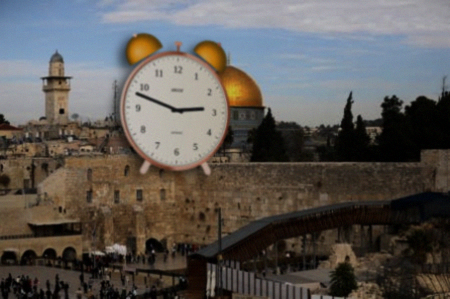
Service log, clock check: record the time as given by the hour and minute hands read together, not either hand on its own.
2:48
